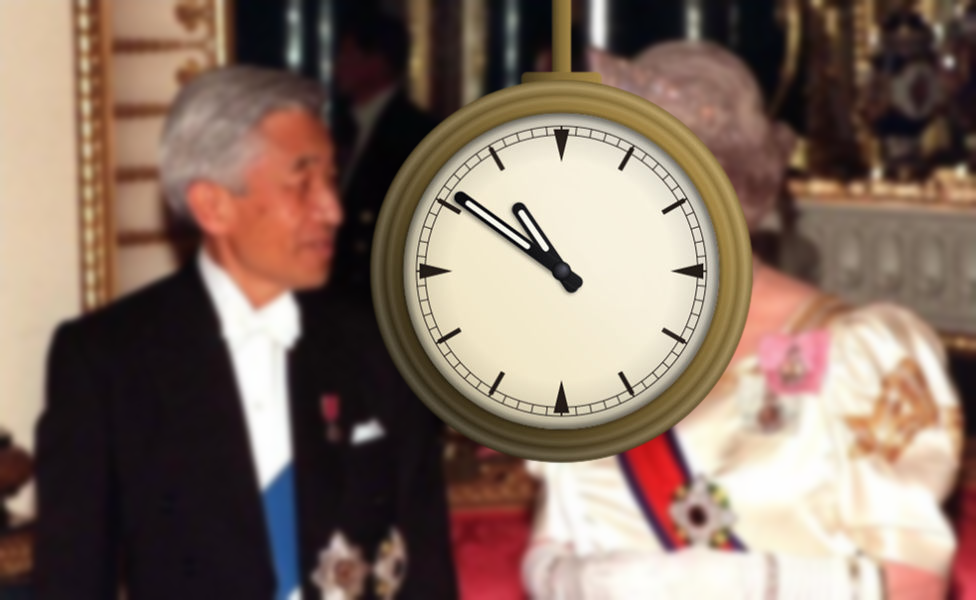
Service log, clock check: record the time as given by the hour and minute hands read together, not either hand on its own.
10:51
